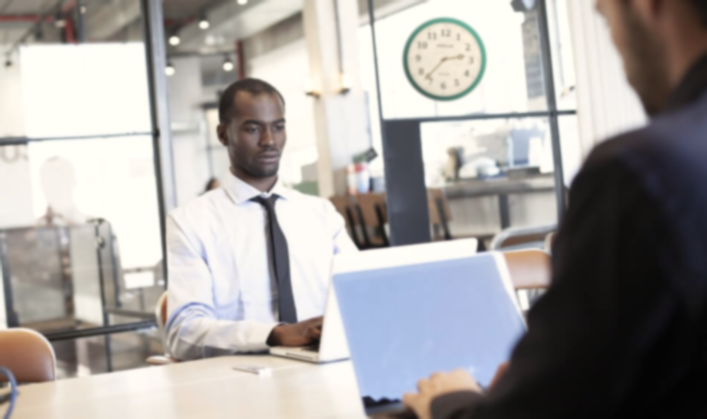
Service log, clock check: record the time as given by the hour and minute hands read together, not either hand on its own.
2:37
